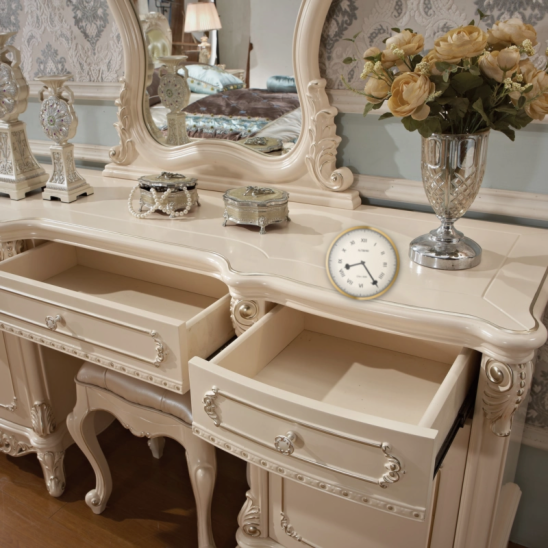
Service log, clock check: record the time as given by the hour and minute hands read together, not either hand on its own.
8:24
